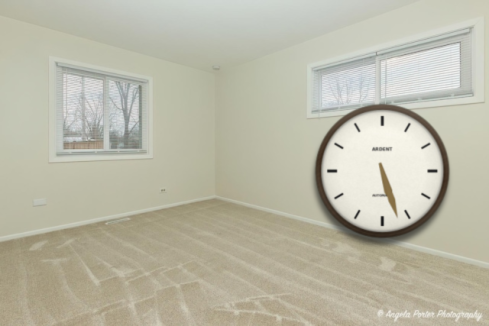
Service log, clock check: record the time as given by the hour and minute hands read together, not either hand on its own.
5:27
